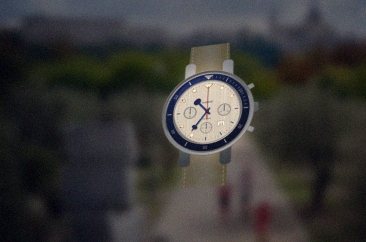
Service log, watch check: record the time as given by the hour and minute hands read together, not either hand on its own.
10:36
